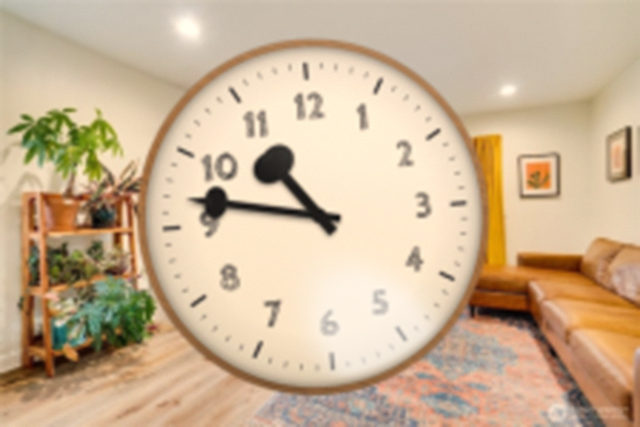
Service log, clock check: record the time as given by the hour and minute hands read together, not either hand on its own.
10:47
